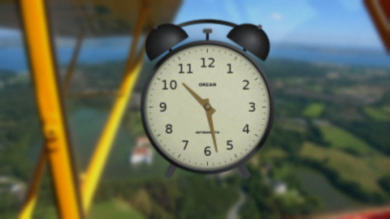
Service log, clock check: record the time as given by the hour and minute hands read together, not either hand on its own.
10:28
